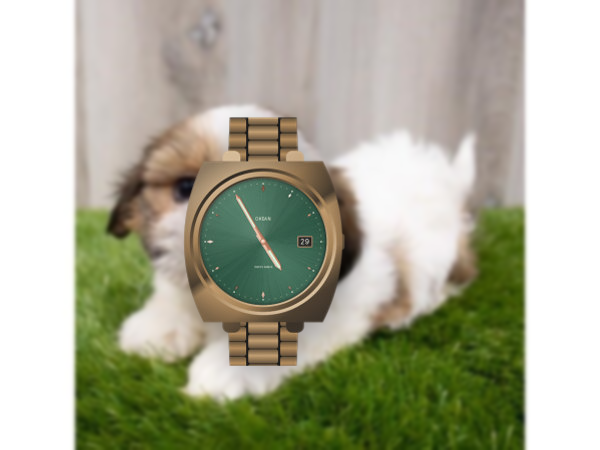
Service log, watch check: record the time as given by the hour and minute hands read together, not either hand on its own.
4:55
